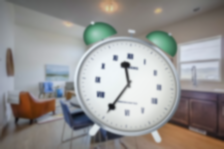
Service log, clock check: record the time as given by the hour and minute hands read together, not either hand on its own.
11:35
